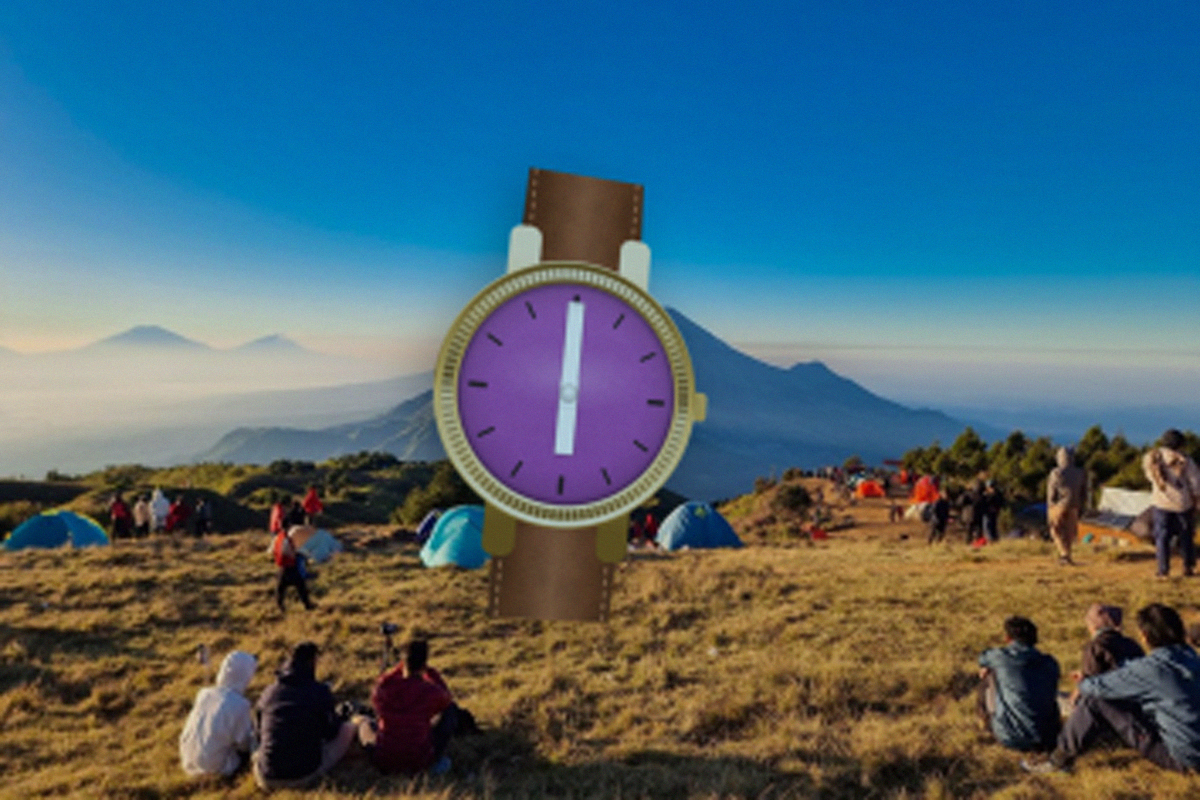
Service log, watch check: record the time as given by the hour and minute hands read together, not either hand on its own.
6:00
